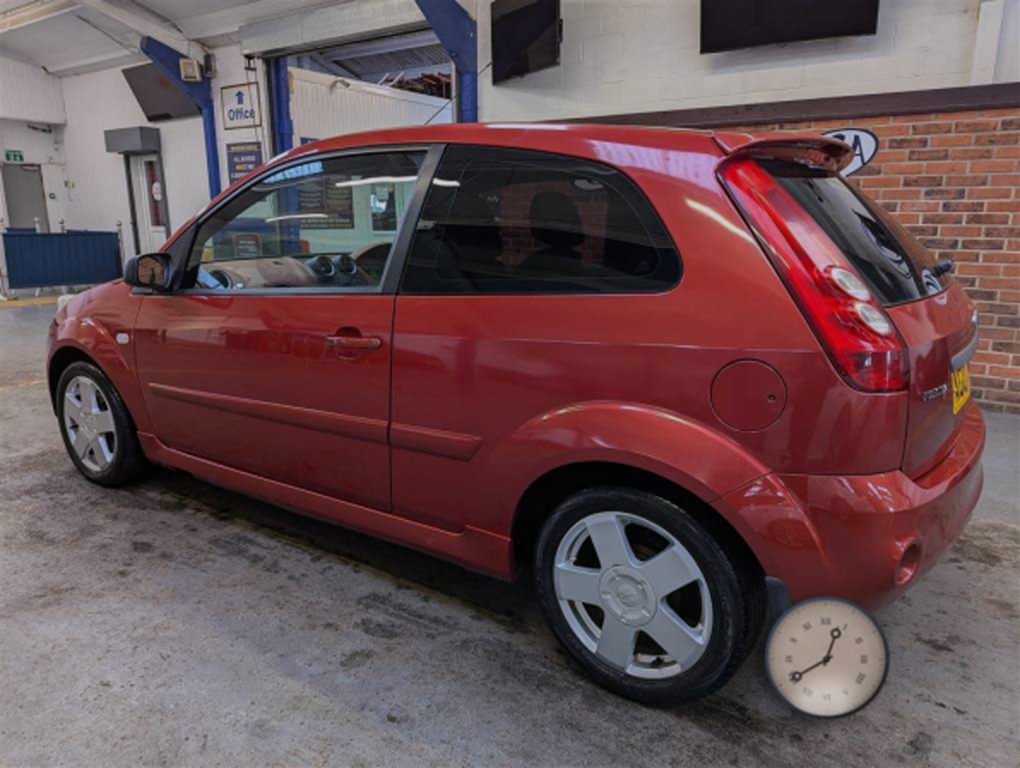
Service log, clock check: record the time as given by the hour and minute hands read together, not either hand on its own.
12:40
